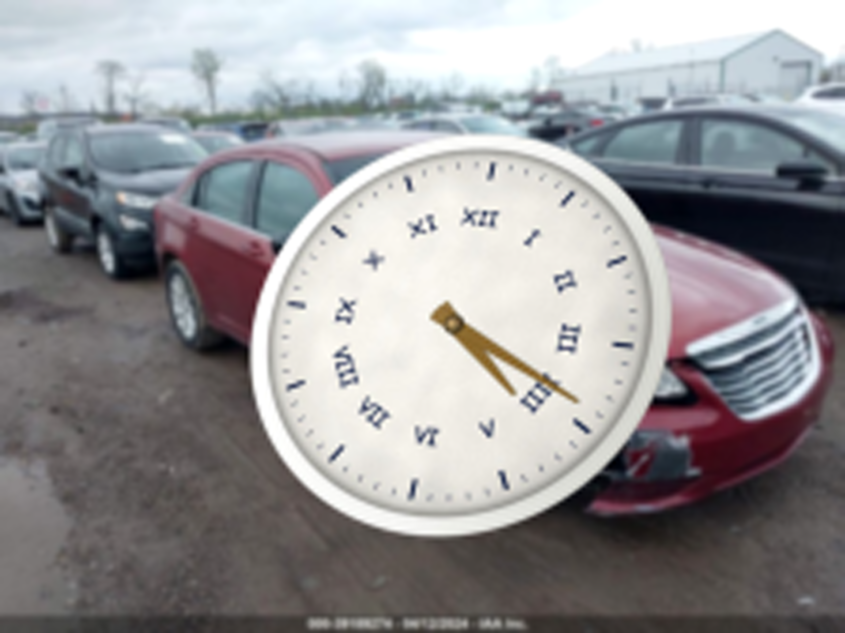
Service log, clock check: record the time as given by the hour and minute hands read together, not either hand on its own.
4:19
